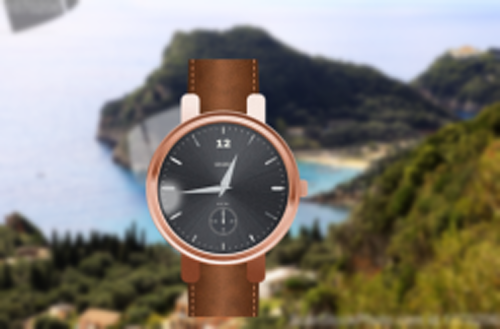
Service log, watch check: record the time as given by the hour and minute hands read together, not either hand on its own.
12:44
